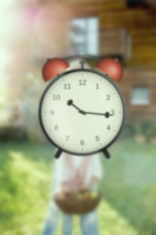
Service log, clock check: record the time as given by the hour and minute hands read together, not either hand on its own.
10:16
